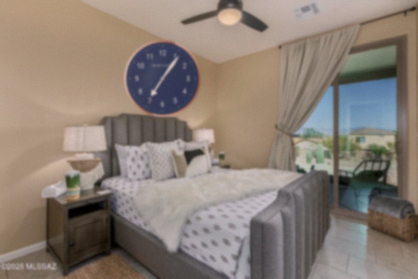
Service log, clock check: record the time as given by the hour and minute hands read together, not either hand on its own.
7:06
